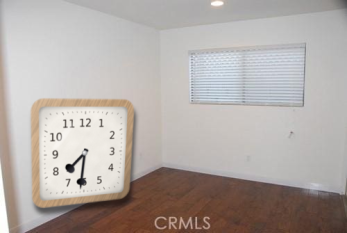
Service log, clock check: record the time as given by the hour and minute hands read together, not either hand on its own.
7:31
